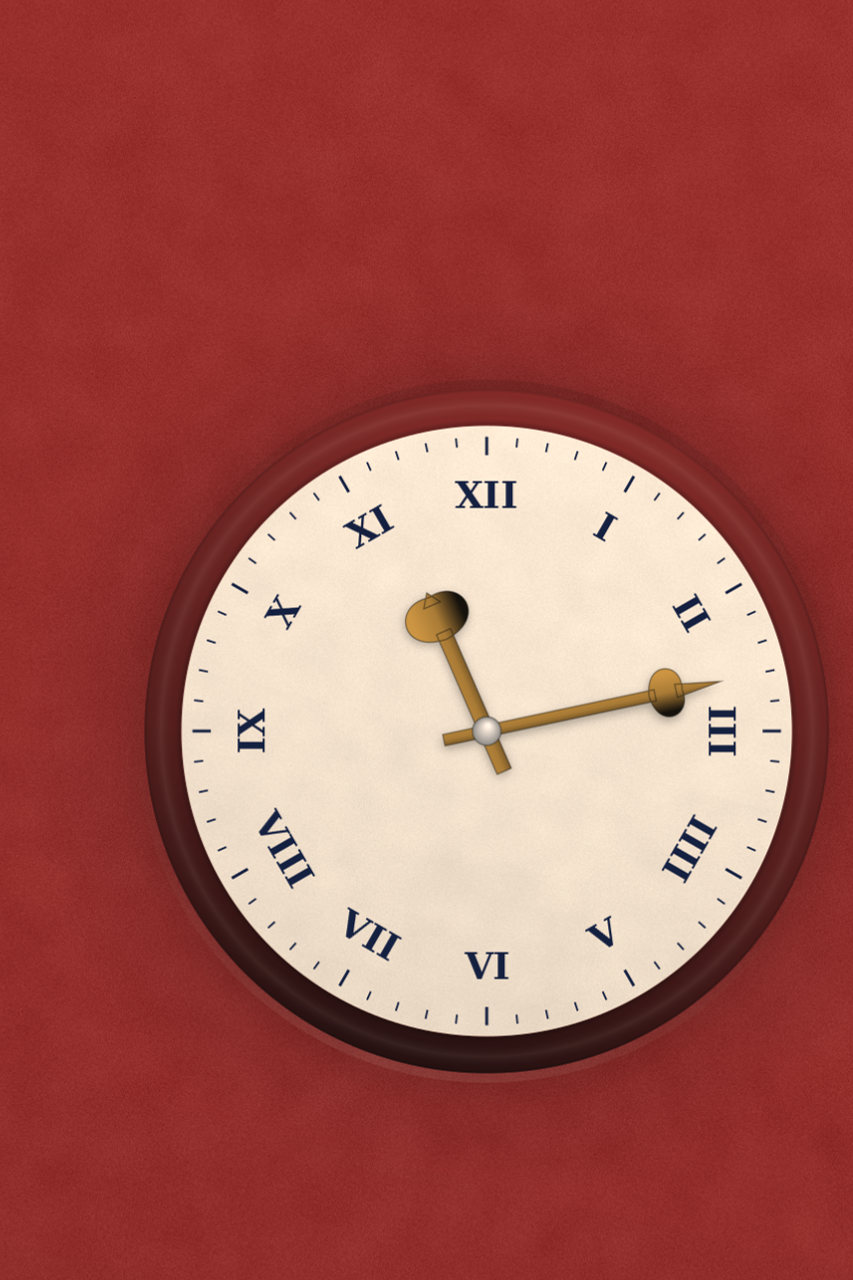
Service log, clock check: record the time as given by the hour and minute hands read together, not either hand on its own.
11:13
